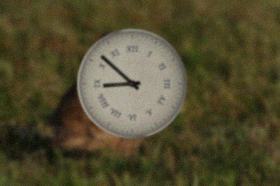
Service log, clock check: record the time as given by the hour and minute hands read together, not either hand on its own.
8:52
